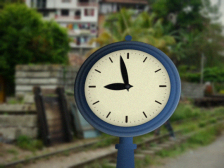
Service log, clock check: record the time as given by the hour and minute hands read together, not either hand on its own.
8:58
